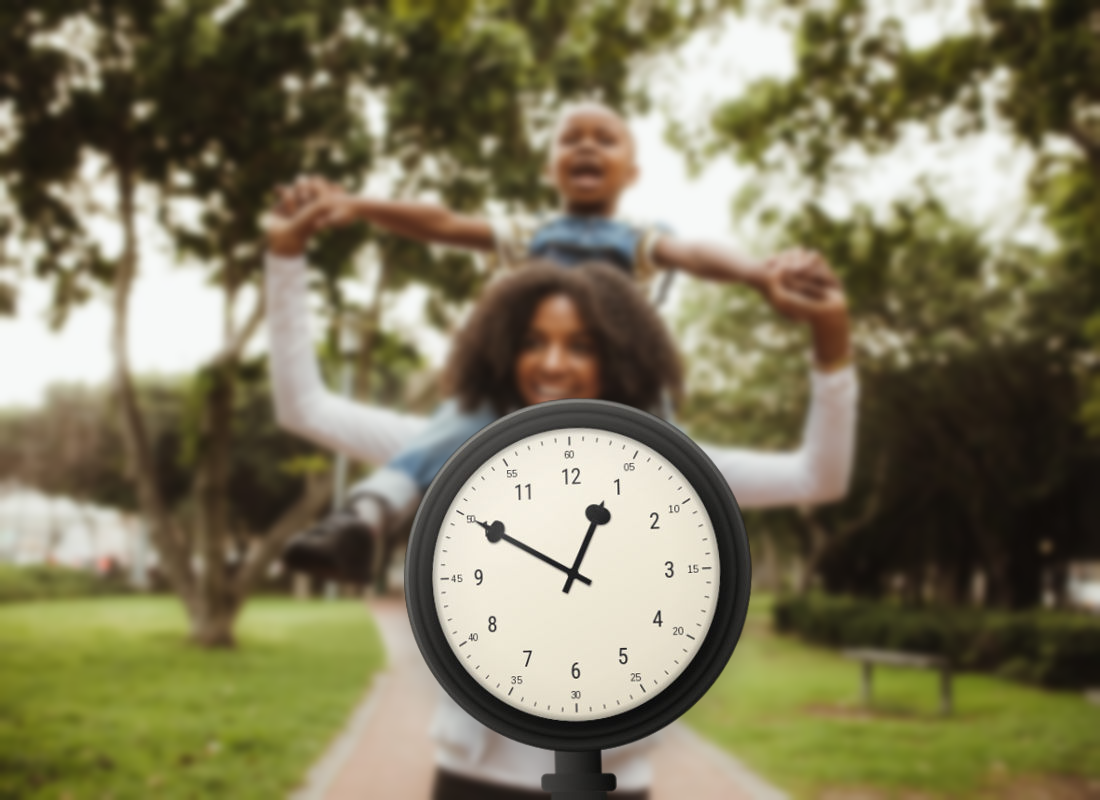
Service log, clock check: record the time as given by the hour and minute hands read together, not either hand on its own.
12:50
